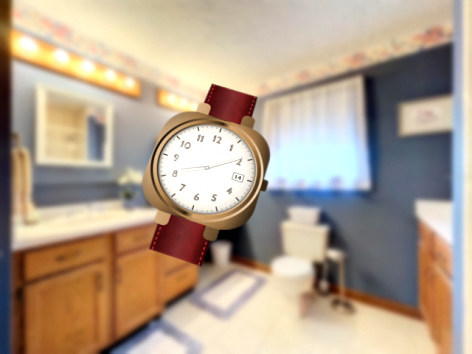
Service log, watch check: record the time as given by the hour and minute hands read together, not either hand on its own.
8:09
